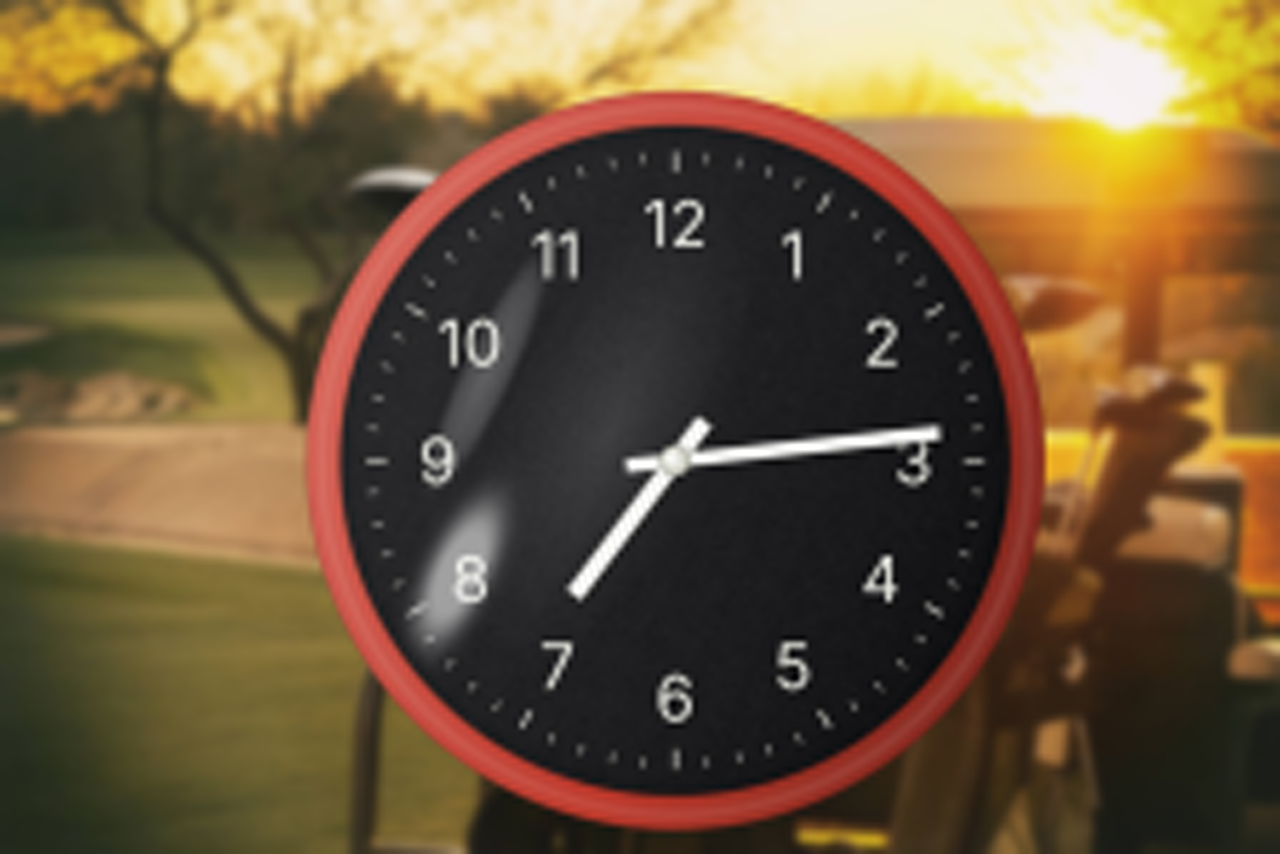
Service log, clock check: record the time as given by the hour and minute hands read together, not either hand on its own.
7:14
